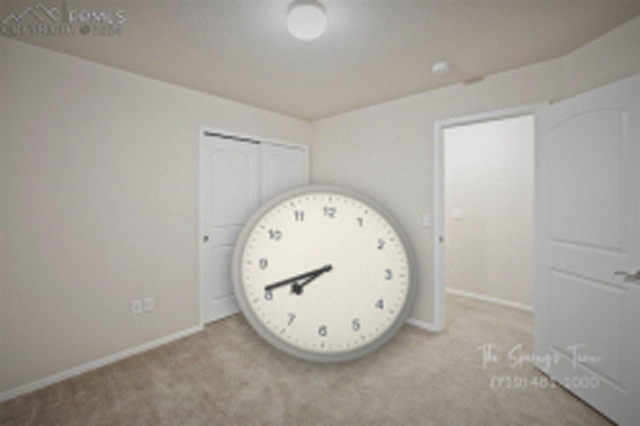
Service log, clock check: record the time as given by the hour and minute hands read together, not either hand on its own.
7:41
